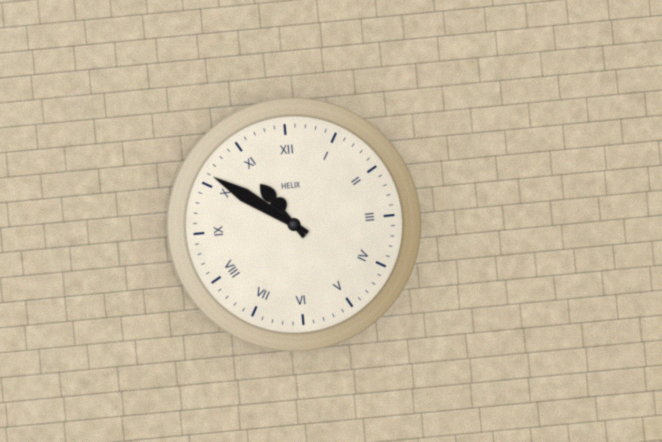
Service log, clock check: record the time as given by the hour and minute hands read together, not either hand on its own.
10:51
